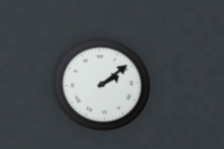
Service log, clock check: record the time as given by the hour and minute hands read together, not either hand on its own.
2:09
